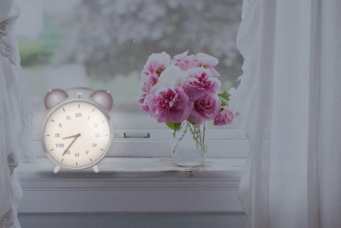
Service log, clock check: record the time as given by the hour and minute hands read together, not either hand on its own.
8:36
